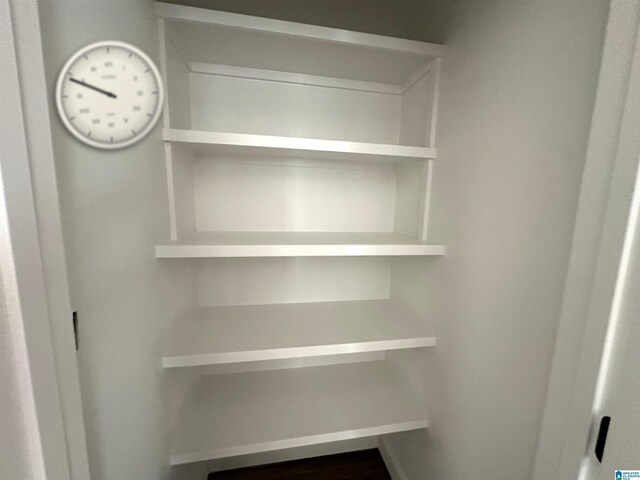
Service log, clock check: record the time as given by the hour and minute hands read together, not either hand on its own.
9:49
